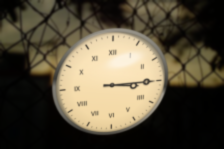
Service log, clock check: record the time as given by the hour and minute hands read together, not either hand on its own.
3:15
